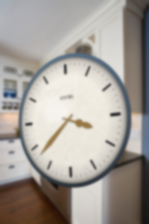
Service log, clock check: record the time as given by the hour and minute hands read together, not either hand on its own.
3:38
